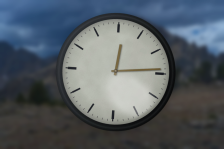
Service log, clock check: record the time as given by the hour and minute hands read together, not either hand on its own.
12:14
